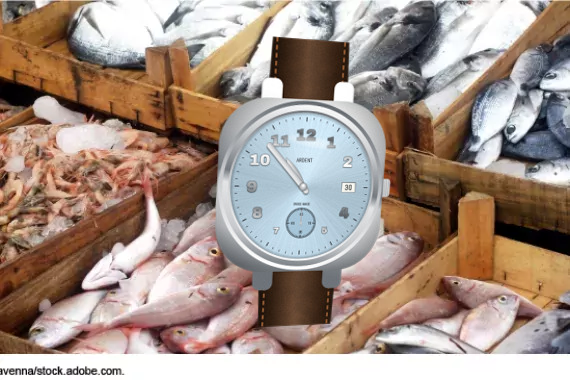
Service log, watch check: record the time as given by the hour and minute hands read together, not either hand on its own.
10:53
